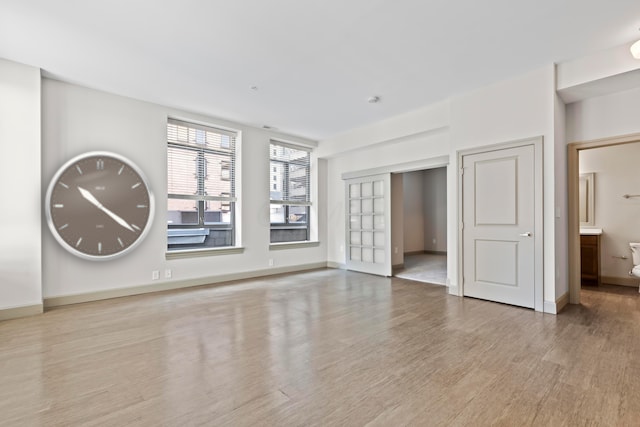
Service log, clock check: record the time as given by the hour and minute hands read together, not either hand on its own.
10:21
